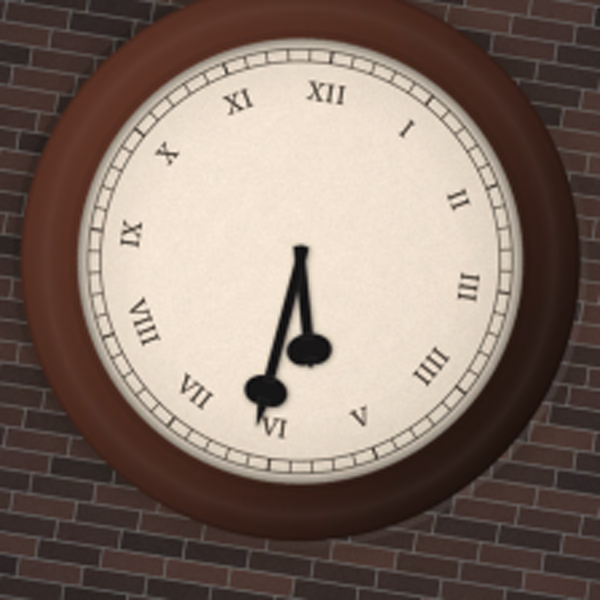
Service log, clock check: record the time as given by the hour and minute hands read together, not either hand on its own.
5:31
